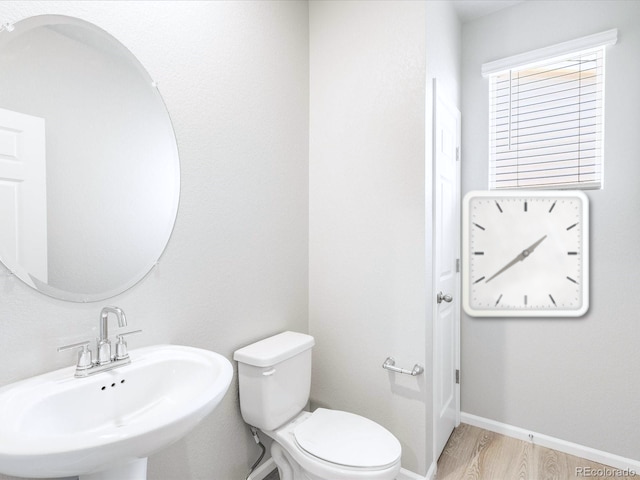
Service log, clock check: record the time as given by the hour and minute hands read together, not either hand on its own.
1:39
